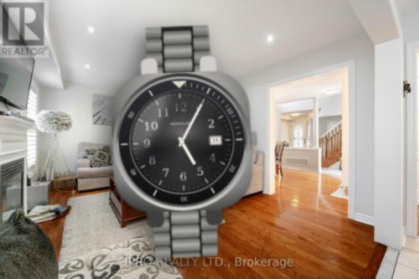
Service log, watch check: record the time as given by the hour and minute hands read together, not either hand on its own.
5:05
